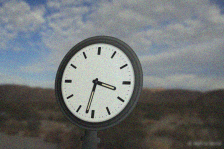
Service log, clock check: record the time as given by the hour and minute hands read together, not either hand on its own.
3:32
